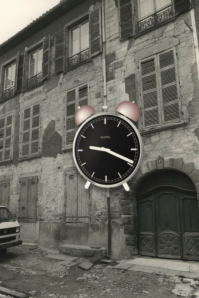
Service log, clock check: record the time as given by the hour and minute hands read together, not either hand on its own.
9:19
